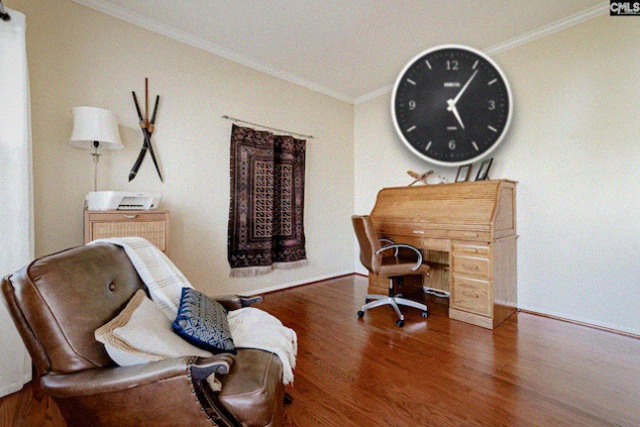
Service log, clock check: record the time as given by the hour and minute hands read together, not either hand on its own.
5:06
